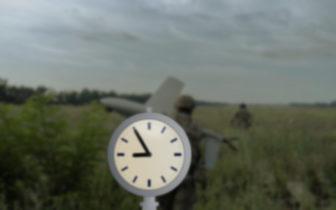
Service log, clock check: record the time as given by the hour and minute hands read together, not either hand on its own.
8:55
